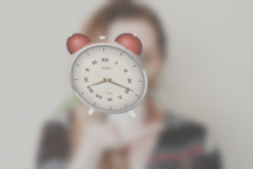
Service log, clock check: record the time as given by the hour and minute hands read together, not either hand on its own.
8:19
